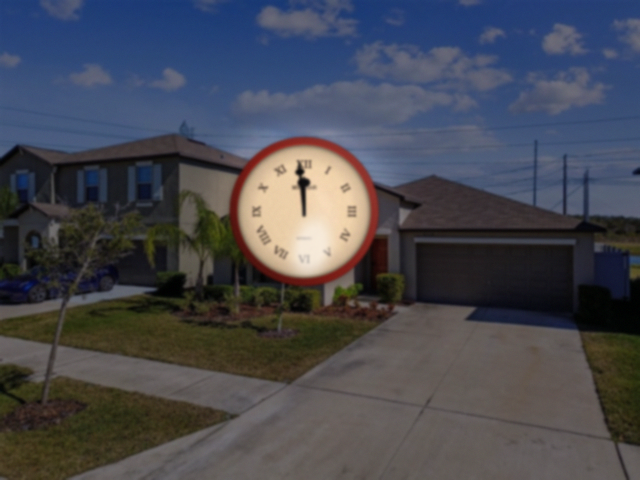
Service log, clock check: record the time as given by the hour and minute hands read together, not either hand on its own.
11:59
